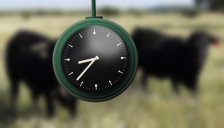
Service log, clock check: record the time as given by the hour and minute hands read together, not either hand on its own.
8:37
